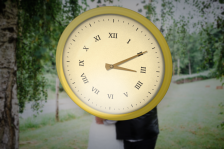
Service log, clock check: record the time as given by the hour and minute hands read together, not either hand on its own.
3:10
